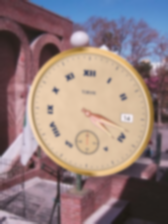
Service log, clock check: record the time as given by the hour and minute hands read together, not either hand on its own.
4:18
